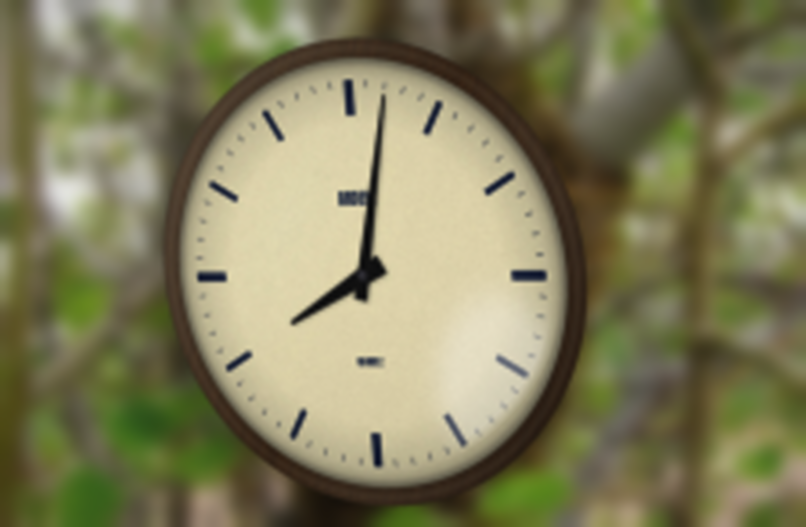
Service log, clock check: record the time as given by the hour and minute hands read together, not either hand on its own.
8:02
